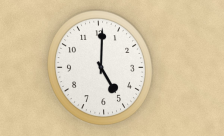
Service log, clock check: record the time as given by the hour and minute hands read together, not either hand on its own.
5:01
